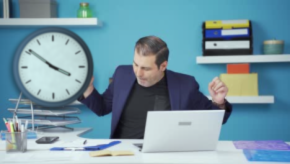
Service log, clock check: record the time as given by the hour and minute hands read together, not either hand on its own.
3:51
